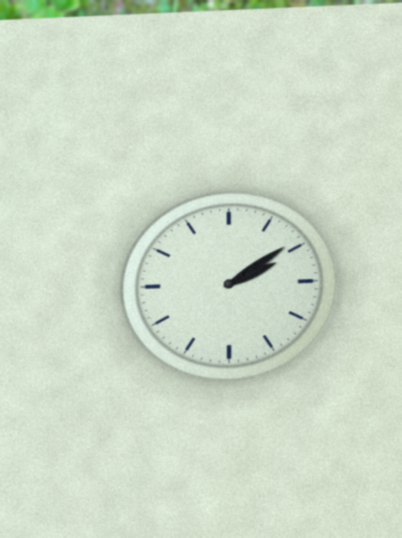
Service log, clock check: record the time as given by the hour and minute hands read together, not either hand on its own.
2:09
